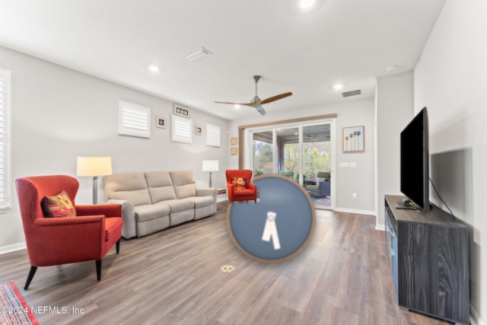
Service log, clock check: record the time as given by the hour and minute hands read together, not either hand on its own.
6:28
